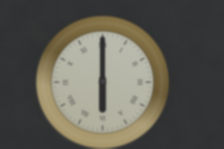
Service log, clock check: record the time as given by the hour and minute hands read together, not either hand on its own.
6:00
